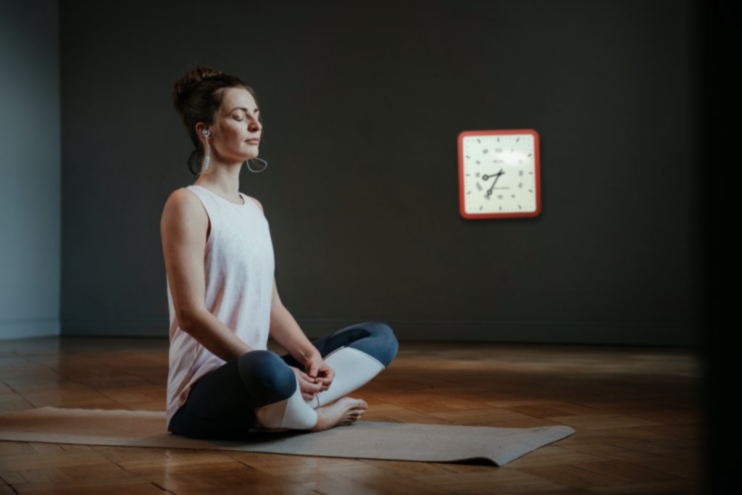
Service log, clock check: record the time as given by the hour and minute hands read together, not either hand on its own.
8:35
